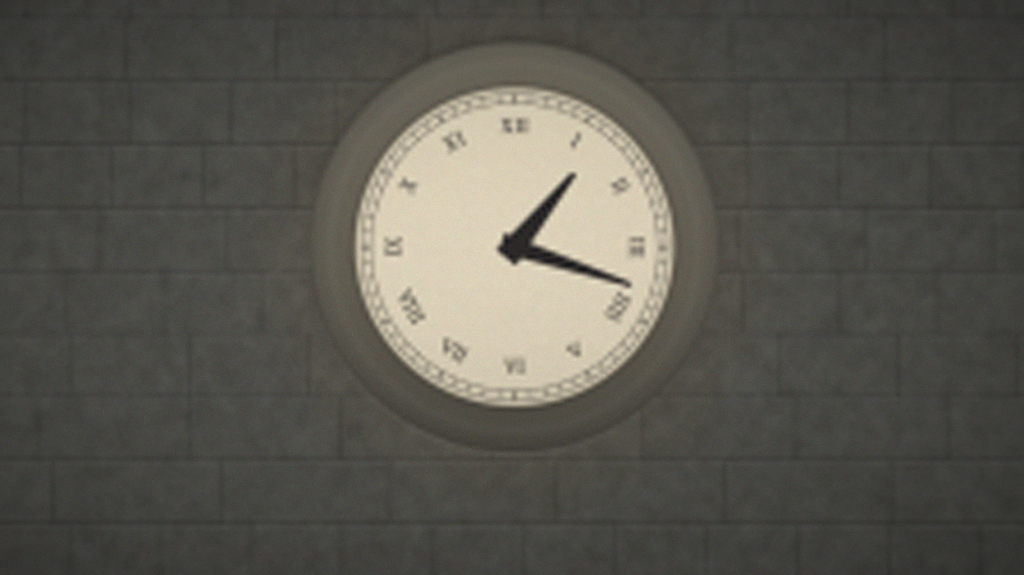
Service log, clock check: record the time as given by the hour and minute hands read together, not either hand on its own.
1:18
